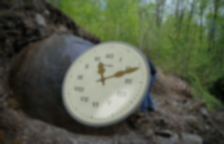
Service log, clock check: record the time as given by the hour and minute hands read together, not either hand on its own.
11:11
